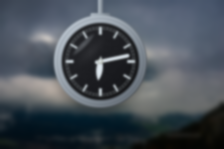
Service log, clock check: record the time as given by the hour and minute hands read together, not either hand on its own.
6:13
